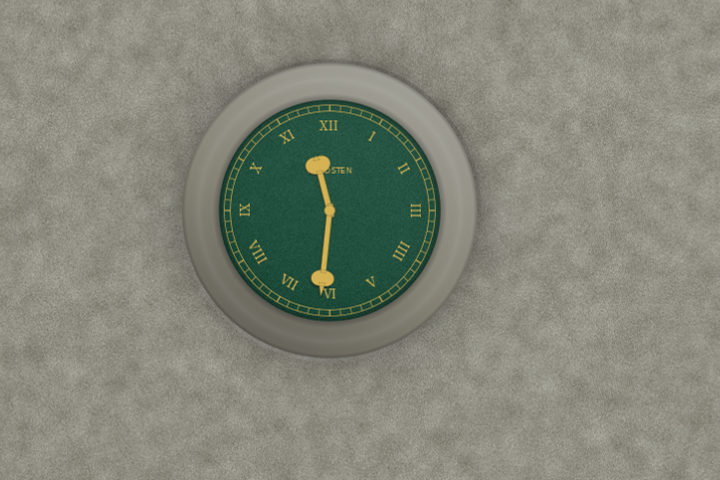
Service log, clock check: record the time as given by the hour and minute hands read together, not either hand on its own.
11:31
